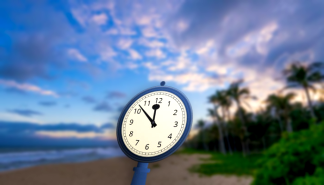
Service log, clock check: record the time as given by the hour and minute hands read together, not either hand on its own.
11:52
